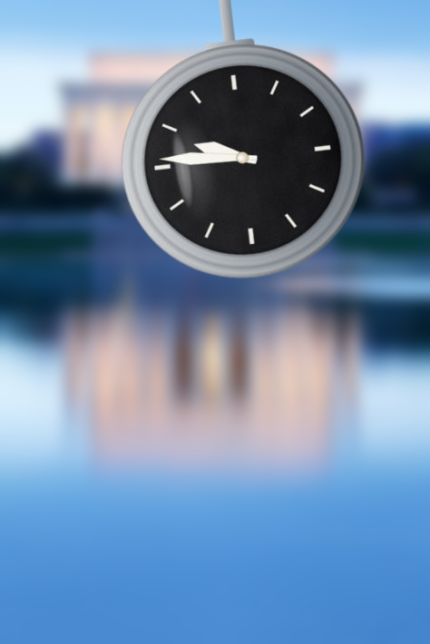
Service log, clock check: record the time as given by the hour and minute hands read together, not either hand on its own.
9:46
